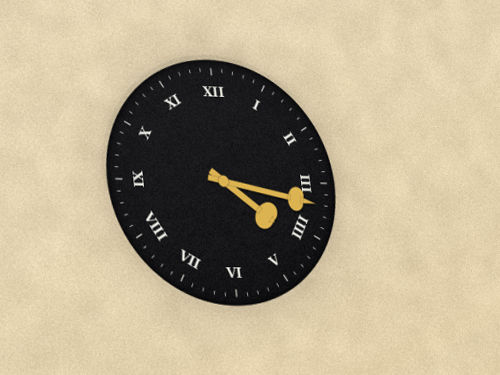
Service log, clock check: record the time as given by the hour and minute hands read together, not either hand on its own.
4:17
